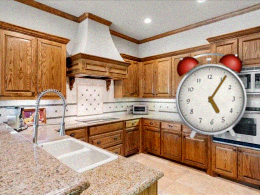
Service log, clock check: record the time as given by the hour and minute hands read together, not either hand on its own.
5:06
